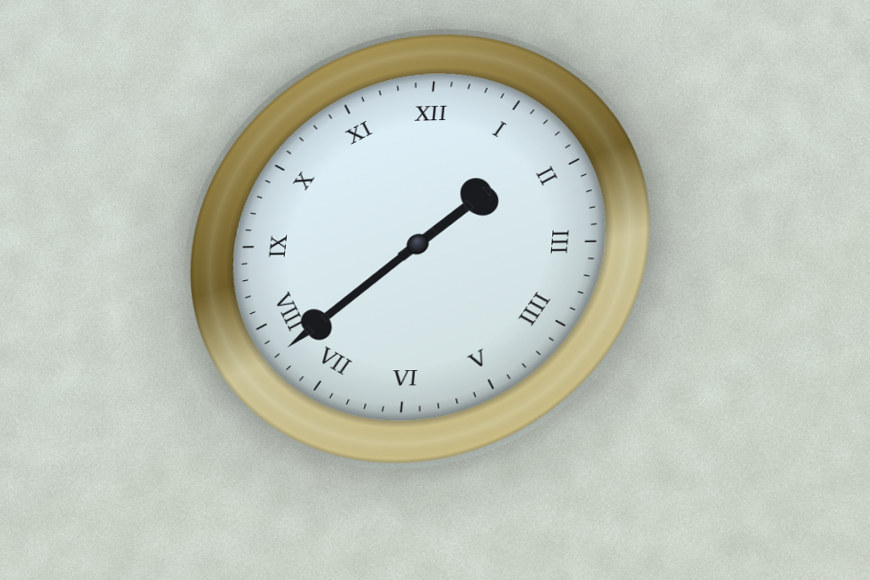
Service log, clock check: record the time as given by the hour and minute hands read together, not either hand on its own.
1:38
